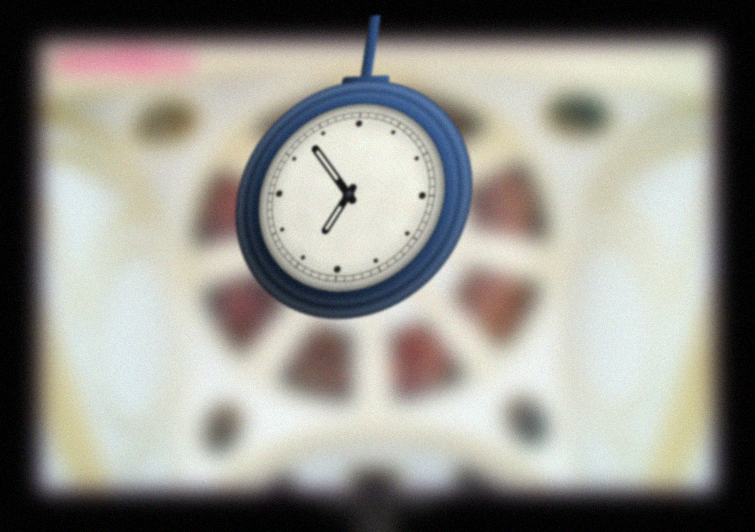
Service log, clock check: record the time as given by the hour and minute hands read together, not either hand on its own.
6:53
